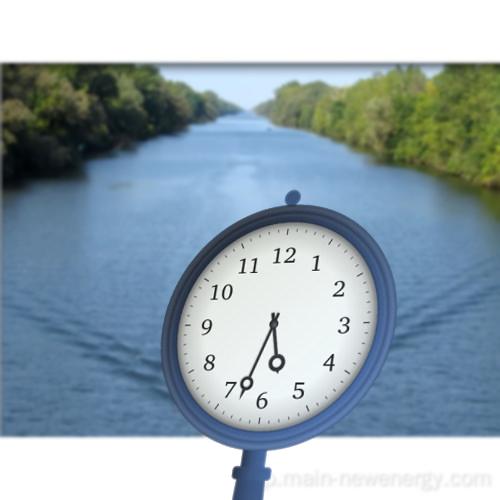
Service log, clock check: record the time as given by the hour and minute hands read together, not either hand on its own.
5:33
